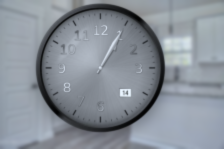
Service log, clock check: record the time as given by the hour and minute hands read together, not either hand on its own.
1:05
